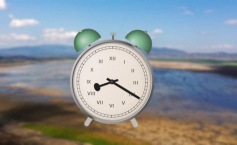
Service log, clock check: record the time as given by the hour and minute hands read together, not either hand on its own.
8:20
